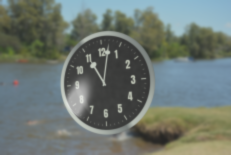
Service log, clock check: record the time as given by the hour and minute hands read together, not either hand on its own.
11:02
